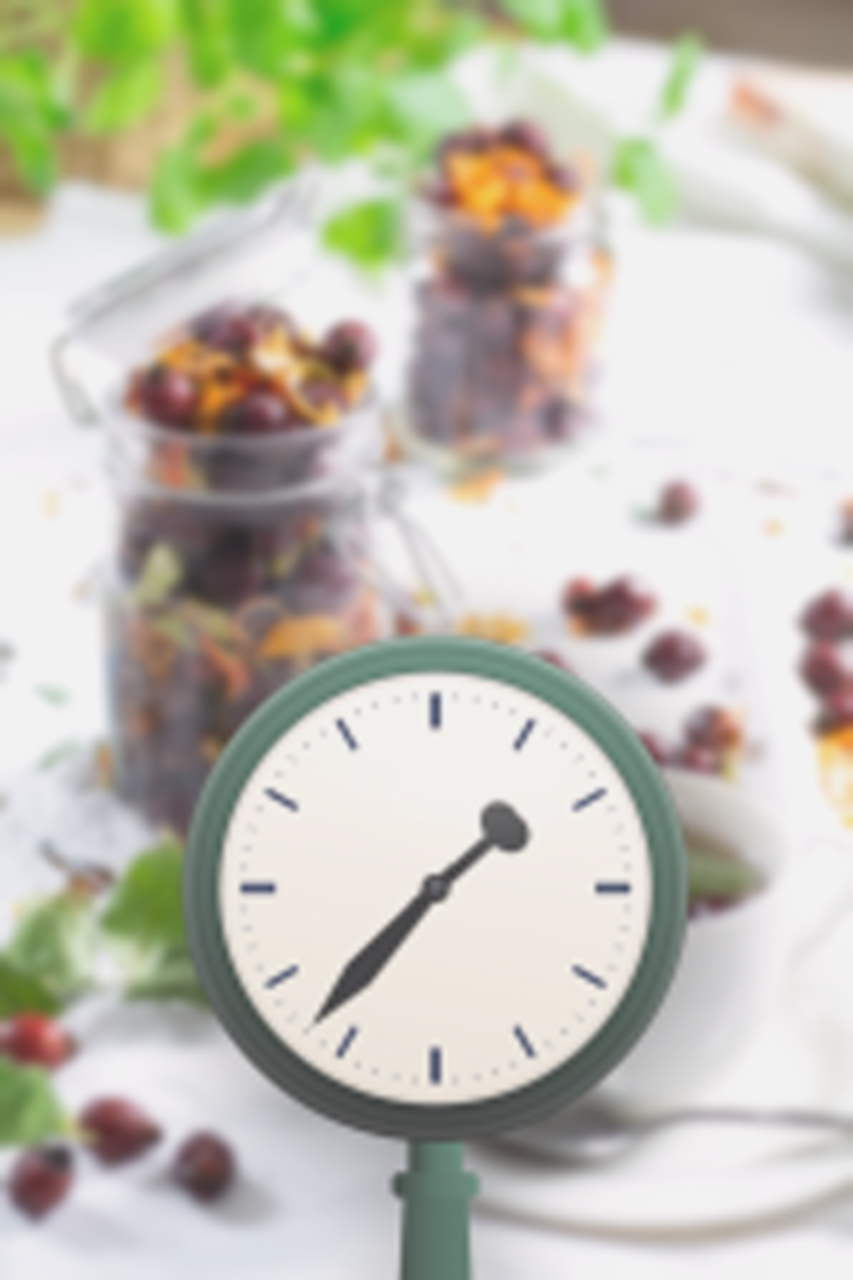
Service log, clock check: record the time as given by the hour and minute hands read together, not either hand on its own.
1:37
